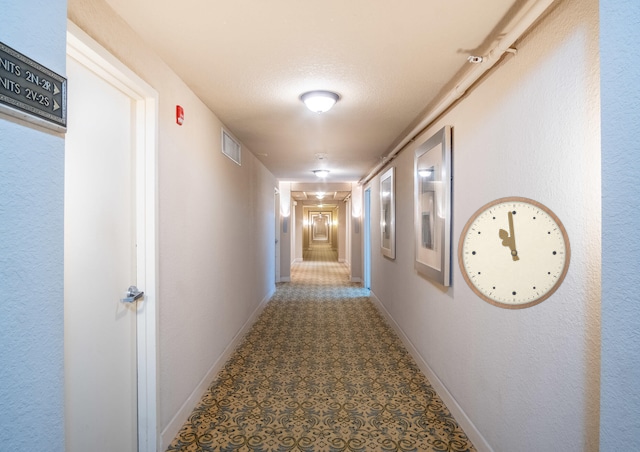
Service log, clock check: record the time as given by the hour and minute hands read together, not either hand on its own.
10:59
